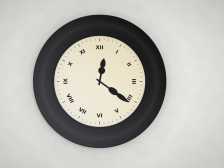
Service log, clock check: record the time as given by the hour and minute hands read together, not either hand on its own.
12:21
